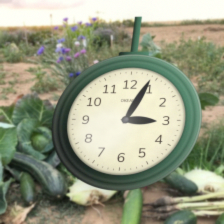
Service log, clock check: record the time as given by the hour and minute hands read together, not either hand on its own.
3:04
